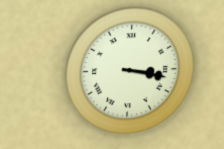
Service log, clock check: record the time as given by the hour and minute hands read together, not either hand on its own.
3:17
